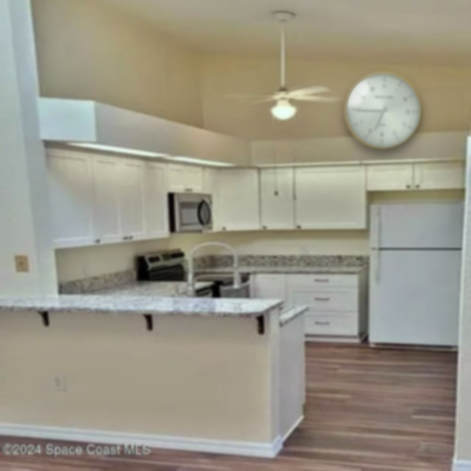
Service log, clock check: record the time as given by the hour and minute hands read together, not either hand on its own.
6:45
